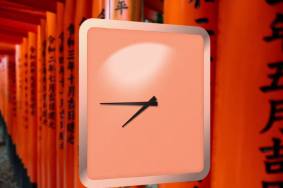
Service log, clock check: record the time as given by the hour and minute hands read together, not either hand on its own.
7:45
